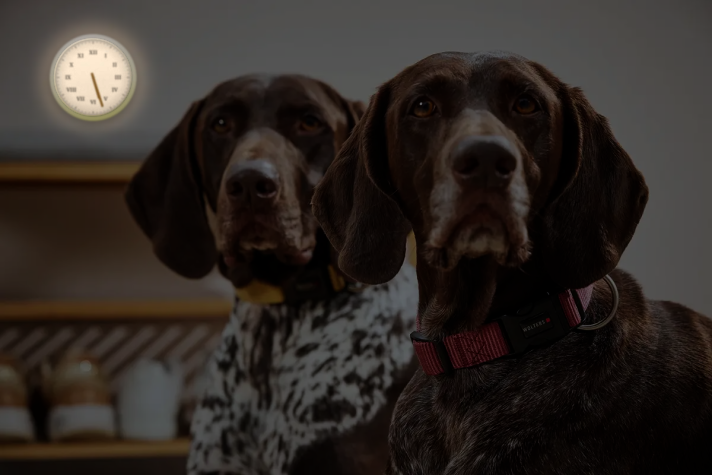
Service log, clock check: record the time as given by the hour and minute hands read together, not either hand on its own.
5:27
